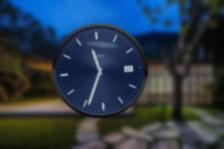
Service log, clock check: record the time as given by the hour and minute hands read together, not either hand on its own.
11:34
